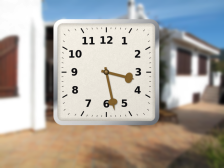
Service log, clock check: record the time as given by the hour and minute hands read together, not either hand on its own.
3:28
